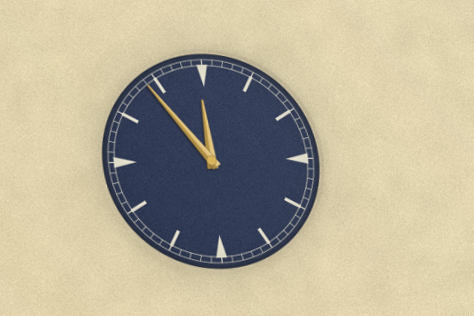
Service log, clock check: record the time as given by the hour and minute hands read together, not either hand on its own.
11:54
